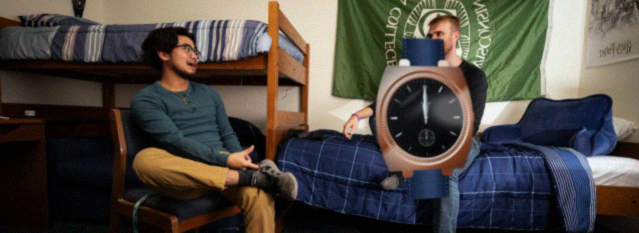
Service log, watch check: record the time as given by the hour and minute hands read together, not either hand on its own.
12:00
